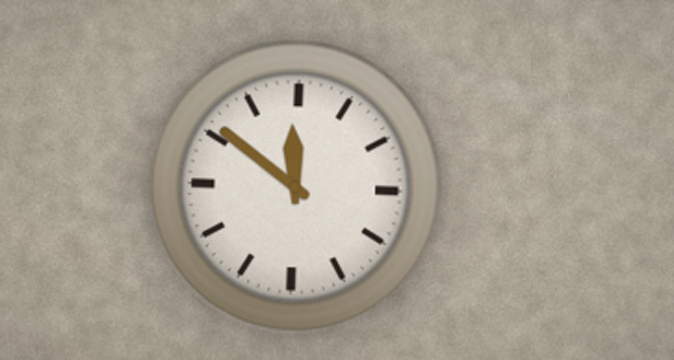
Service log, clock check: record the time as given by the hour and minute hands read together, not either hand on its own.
11:51
